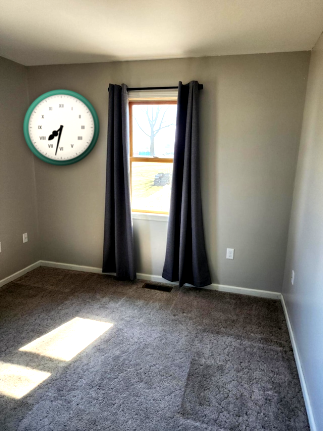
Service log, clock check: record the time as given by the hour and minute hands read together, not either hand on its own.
7:32
